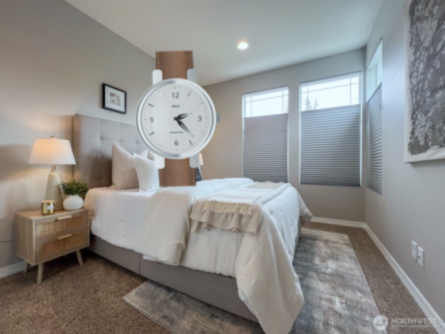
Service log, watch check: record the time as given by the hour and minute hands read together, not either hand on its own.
2:23
